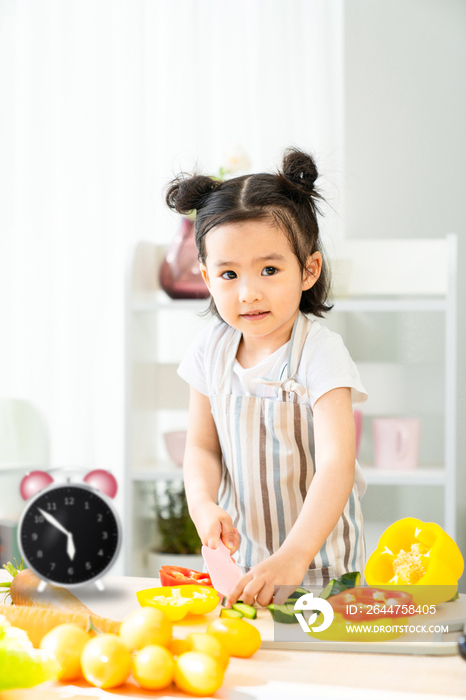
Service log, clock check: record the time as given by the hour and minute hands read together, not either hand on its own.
5:52
